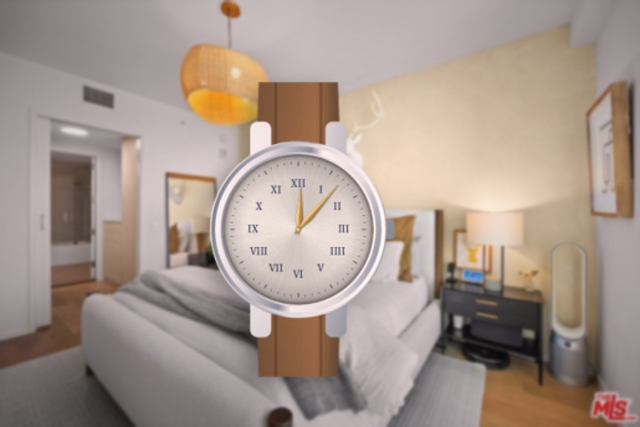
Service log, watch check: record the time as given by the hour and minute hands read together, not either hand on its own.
12:07
